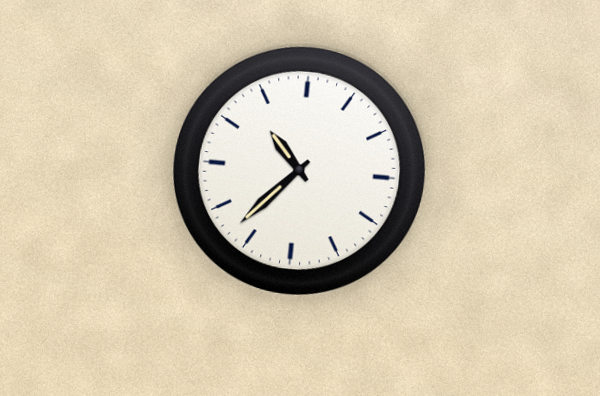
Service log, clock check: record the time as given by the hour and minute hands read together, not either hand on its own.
10:37
